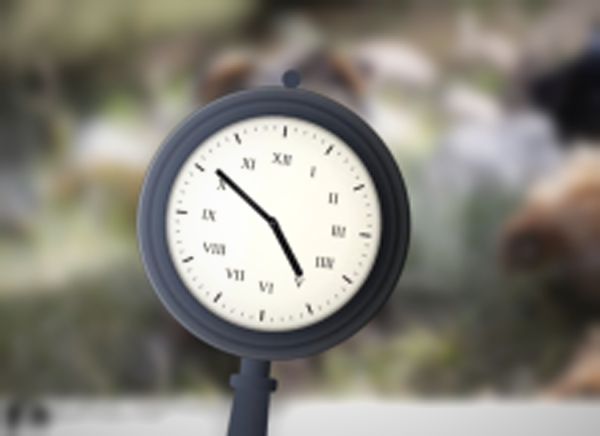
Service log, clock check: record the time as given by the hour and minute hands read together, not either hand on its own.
4:51
